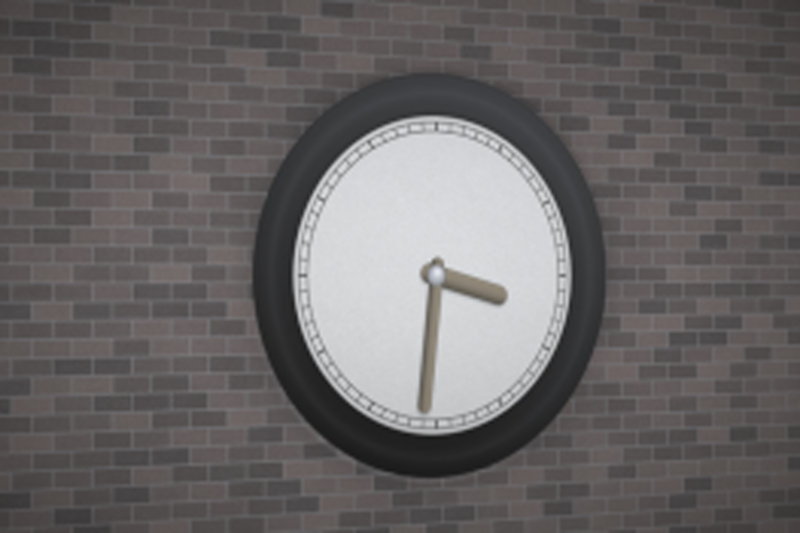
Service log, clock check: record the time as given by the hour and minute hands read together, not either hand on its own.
3:31
